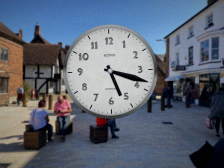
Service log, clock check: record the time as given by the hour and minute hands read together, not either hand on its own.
5:18
